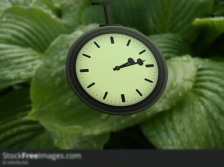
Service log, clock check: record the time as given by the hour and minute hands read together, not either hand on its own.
2:13
